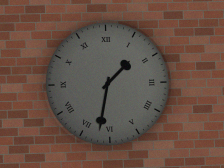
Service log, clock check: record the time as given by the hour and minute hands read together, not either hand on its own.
1:32
